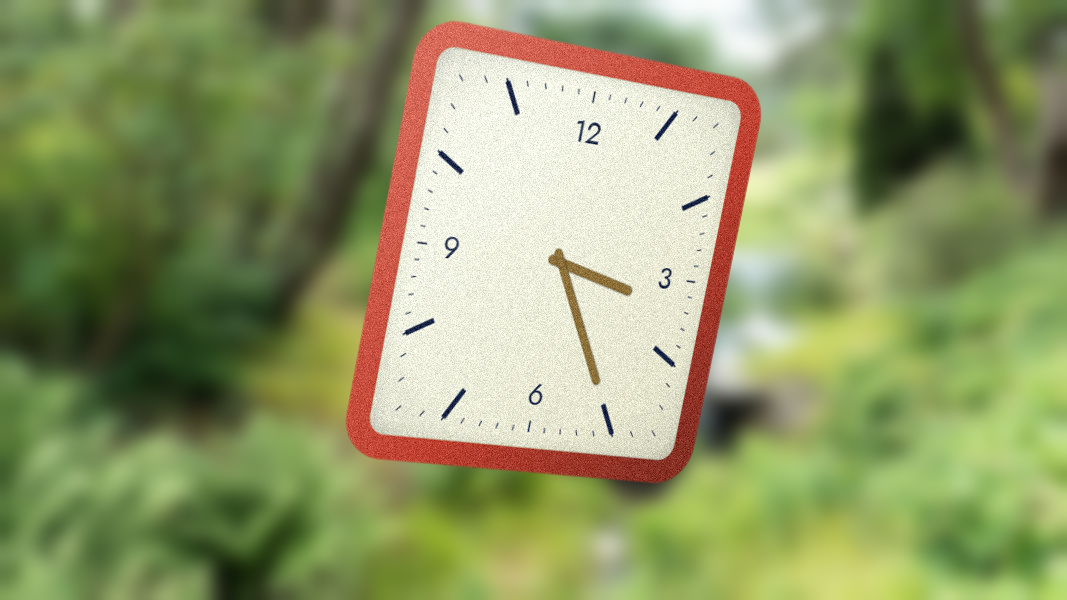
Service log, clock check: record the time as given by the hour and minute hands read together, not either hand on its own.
3:25
